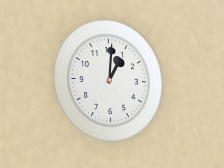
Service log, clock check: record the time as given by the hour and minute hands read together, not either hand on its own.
1:01
